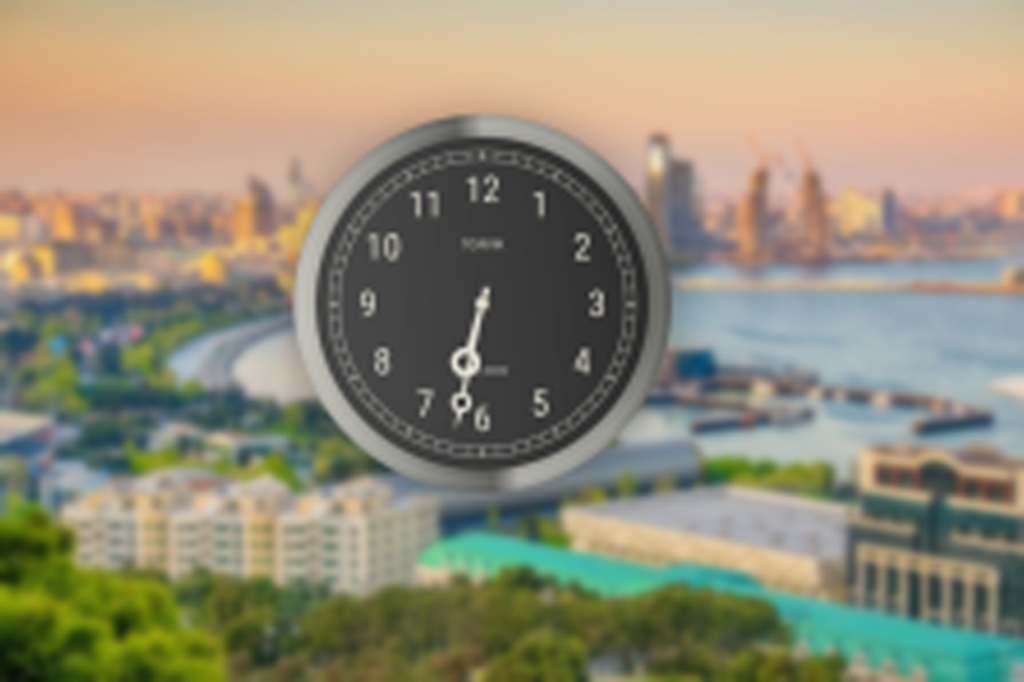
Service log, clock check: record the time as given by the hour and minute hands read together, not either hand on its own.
6:32
